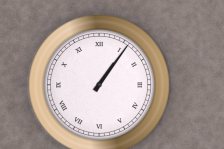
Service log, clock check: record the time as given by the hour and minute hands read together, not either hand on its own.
1:06
